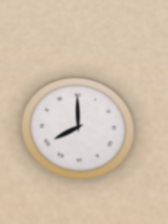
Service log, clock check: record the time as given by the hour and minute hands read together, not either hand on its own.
8:00
